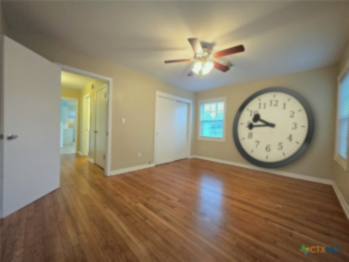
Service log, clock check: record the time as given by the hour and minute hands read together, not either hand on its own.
9:44
